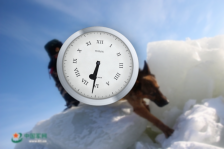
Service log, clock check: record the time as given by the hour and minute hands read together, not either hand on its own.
6:31
